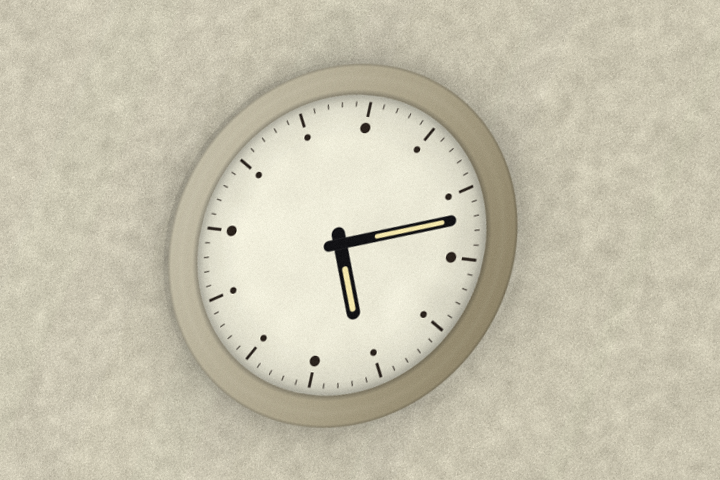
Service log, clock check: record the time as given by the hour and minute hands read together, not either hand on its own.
5:12
